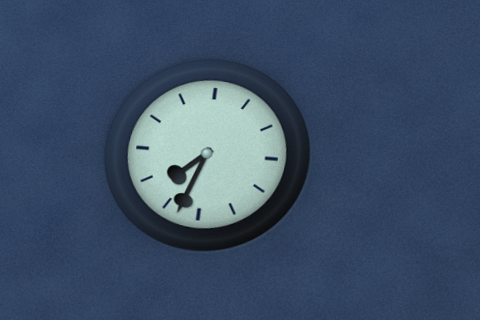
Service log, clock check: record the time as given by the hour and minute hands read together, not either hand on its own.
7:33
